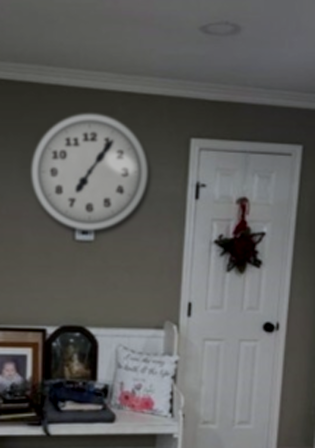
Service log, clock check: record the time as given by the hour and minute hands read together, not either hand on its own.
7:06
